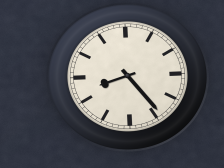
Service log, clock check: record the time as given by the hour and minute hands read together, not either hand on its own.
8:24
